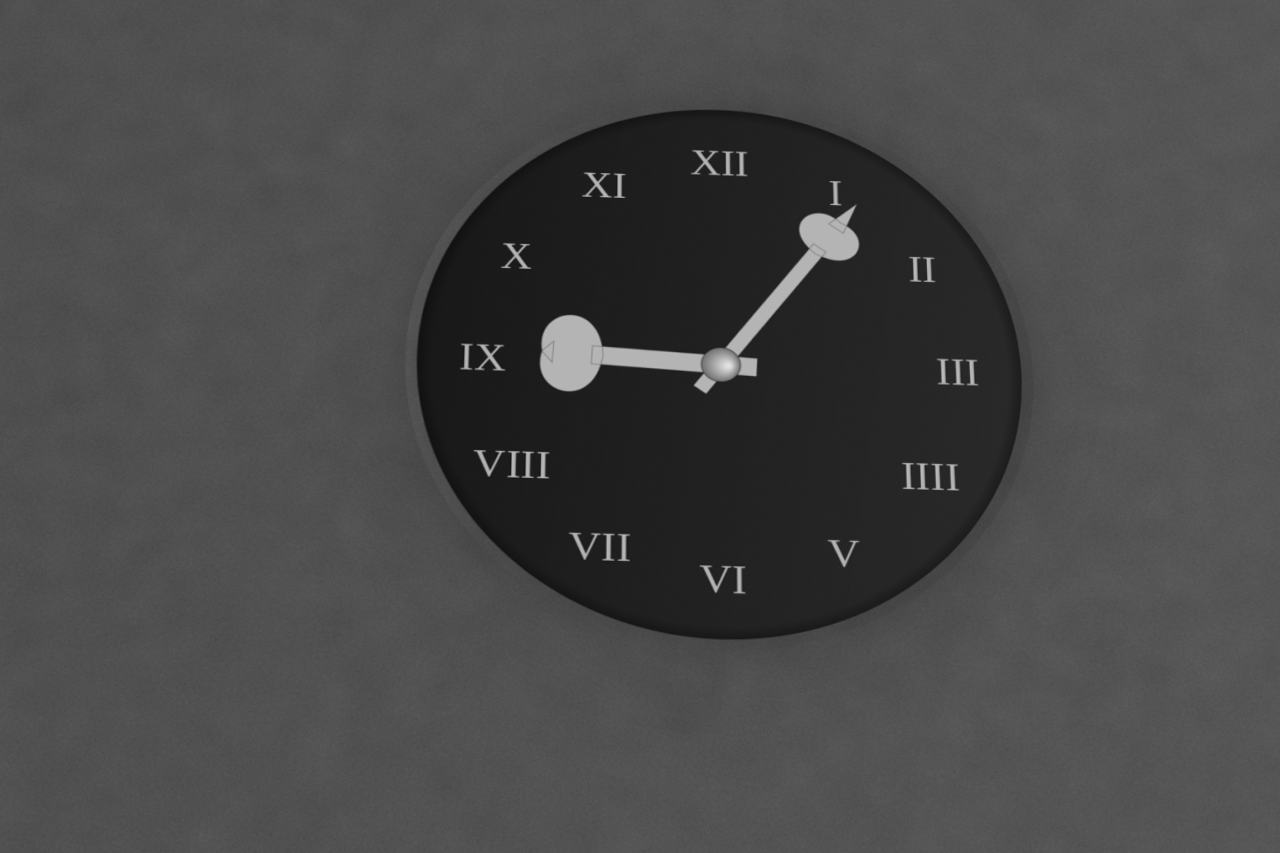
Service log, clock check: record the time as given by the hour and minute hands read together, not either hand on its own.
9:06
